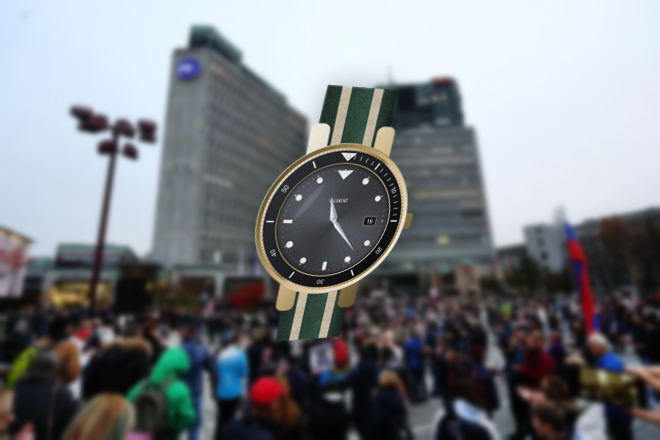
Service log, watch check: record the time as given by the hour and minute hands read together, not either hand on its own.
11:23
